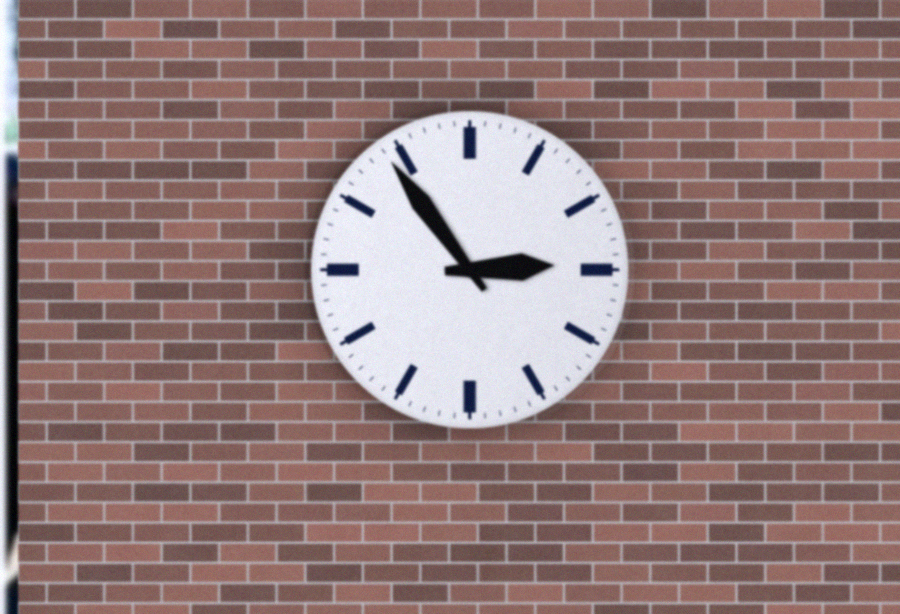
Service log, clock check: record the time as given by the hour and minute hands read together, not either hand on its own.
2:54
